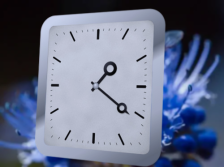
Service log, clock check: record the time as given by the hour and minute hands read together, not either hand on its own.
1:21
